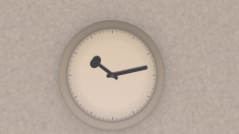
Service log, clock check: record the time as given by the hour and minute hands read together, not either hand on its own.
10:13
